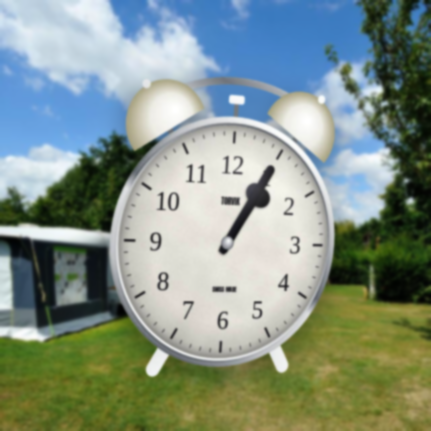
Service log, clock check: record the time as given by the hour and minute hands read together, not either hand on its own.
1:05
